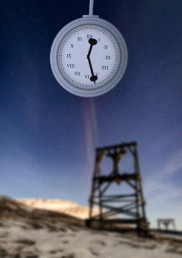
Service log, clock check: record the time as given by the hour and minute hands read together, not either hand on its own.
12:27
